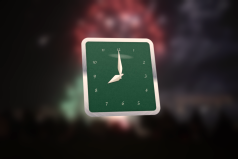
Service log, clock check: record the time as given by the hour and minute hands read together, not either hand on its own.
8:00
